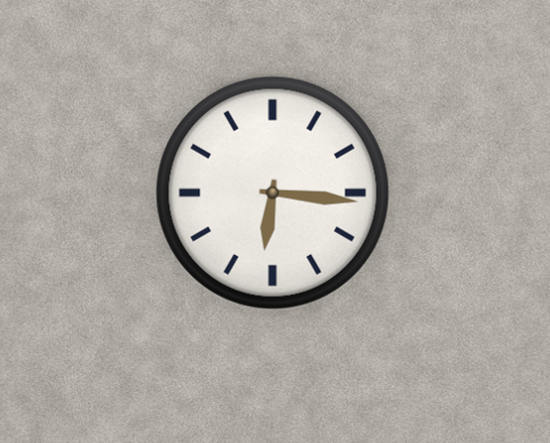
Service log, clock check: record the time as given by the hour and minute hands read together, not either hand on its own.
6:16
